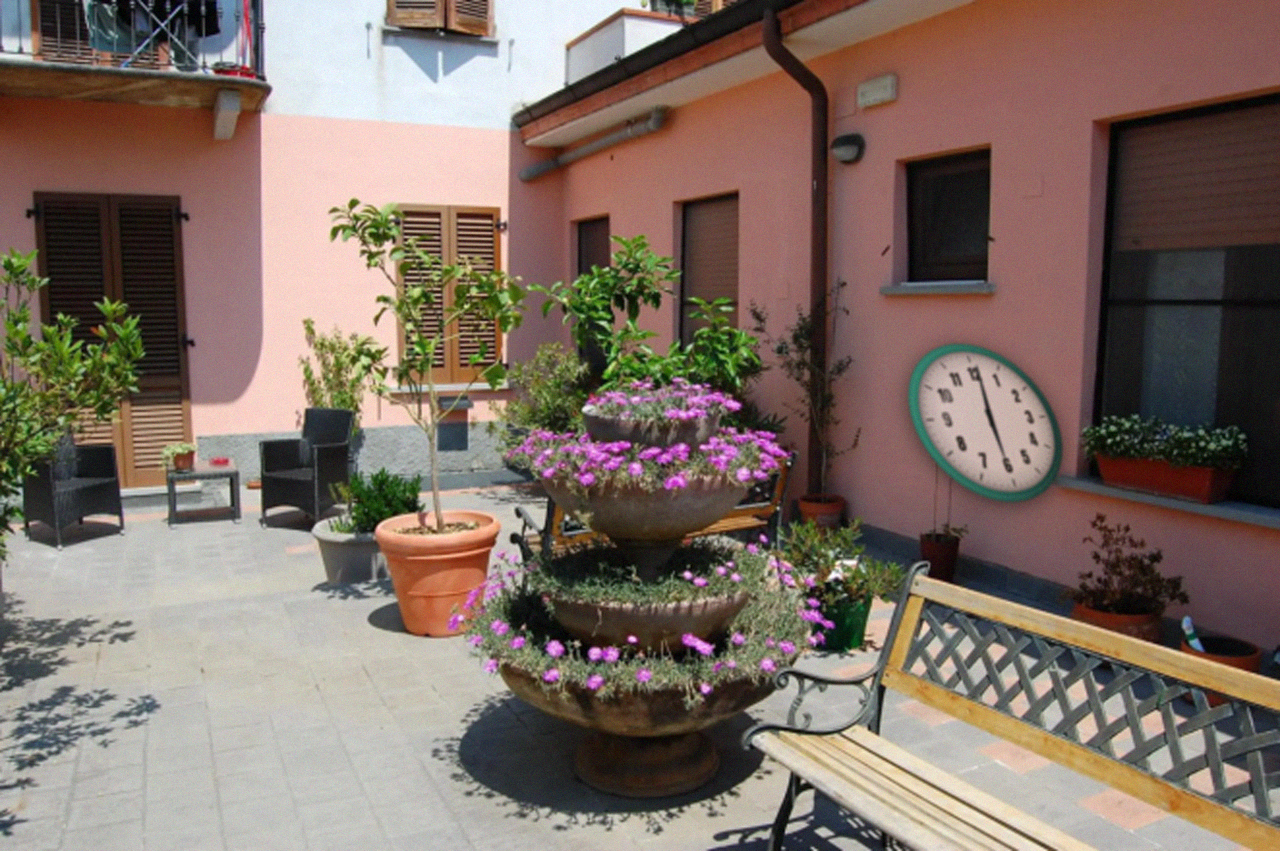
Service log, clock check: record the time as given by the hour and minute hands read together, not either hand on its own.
6:01
